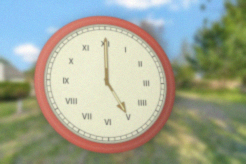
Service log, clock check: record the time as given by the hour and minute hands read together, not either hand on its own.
5:00
